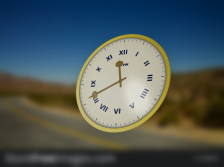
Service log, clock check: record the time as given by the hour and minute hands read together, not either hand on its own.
11:41
